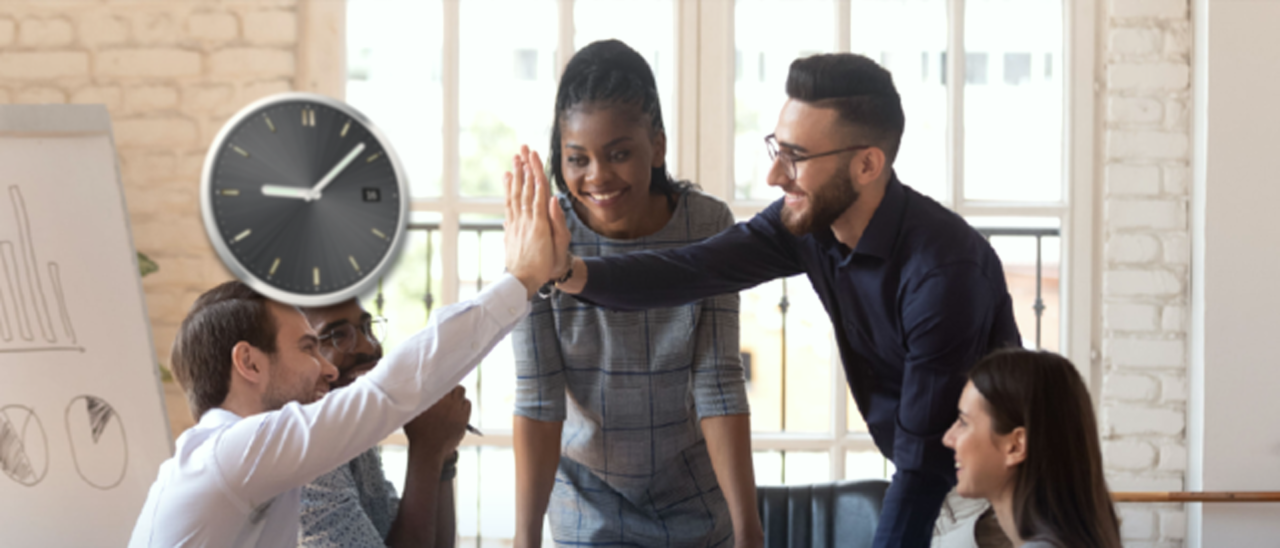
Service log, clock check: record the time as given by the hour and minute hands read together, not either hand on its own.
9:08
